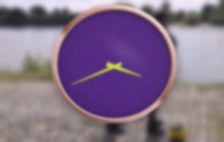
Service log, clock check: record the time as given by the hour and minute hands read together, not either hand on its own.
3:41
